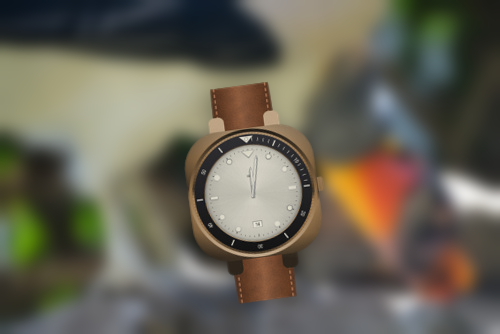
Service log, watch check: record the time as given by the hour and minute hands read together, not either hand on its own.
12:02
